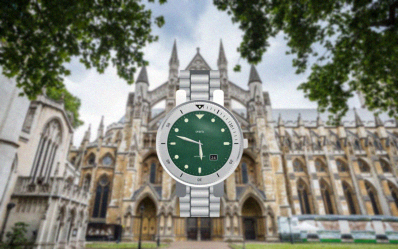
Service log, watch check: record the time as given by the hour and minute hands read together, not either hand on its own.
5:48
